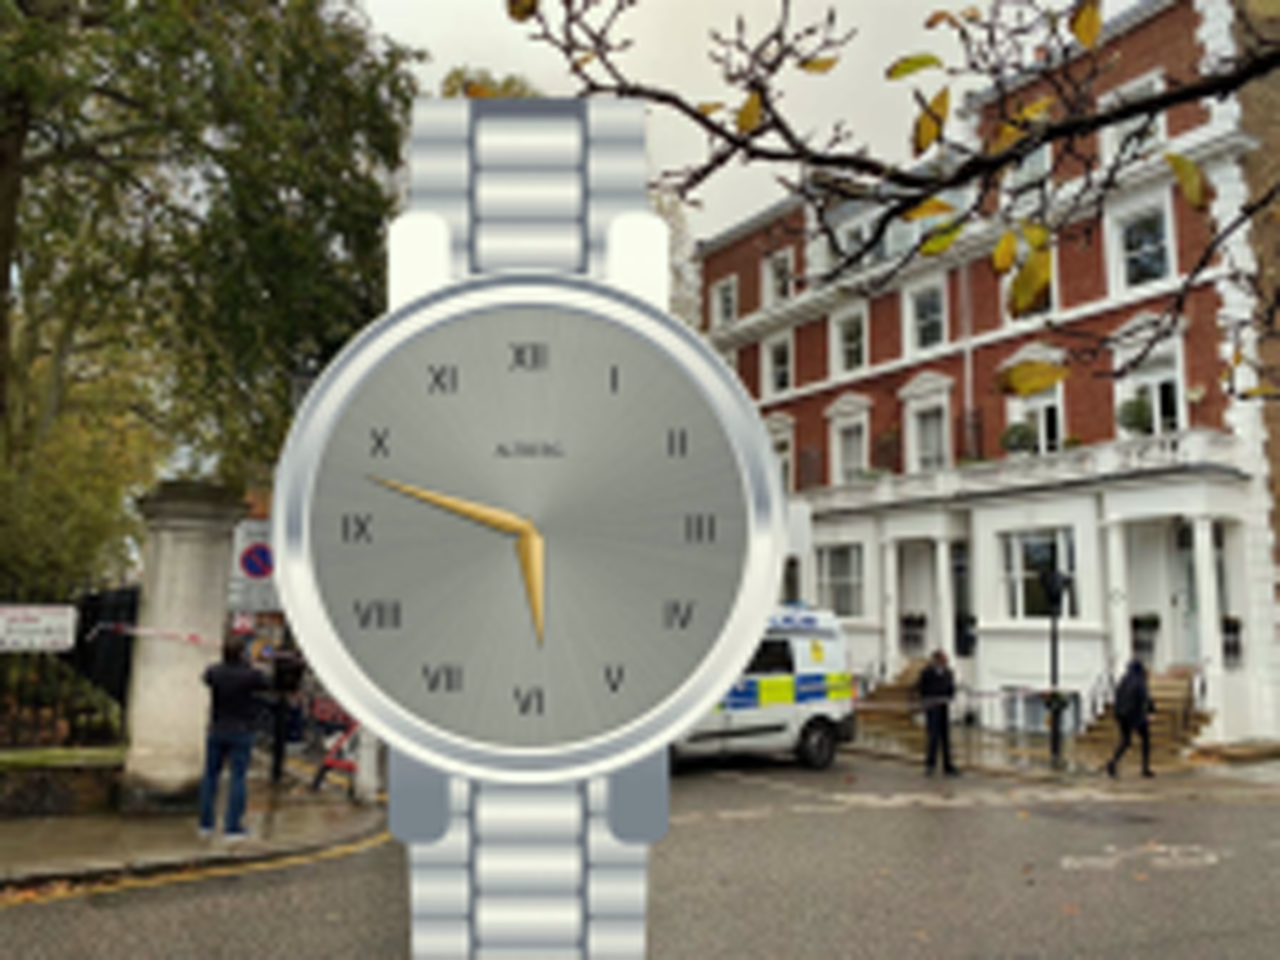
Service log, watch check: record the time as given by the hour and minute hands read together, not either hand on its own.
5:48
